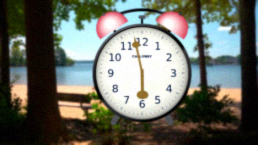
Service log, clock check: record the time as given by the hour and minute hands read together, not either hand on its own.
5:58
